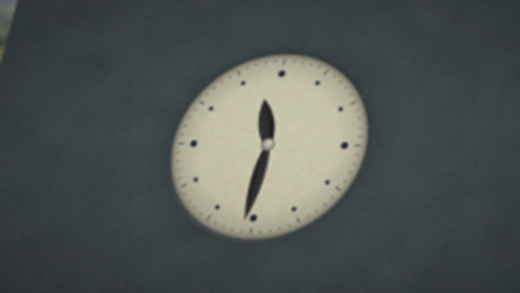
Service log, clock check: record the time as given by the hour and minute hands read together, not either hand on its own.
11:31
